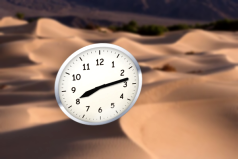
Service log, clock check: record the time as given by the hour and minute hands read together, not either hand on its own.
8:13
